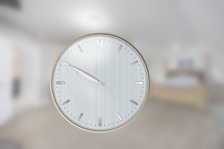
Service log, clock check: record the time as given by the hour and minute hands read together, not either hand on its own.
9:50
